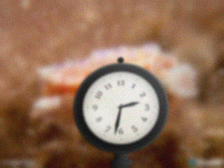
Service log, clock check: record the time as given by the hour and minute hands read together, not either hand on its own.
2:32
